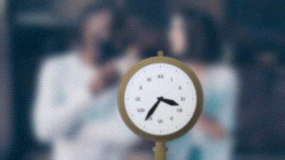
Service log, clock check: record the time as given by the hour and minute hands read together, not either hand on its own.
3:36
